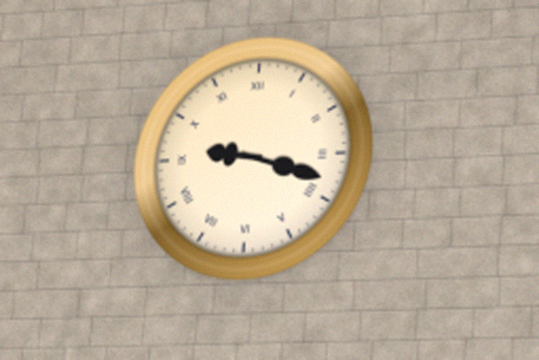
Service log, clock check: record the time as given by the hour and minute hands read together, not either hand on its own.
9:18
